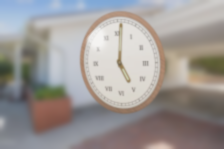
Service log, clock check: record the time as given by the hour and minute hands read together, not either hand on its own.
5:01
